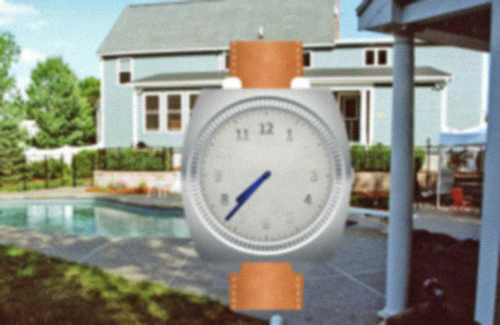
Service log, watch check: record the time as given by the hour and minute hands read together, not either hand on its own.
7:37
